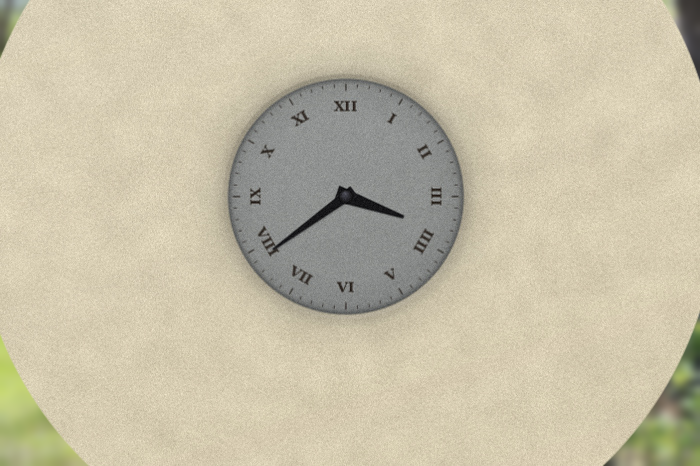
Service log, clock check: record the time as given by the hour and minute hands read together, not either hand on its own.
3:39
